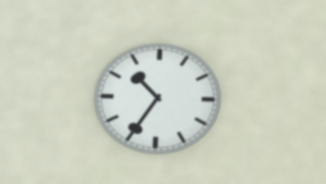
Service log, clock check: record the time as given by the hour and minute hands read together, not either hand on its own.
10:35
